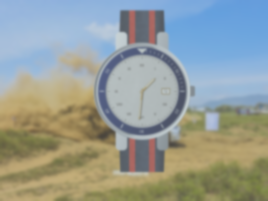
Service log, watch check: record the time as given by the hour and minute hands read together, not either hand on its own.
1:31
